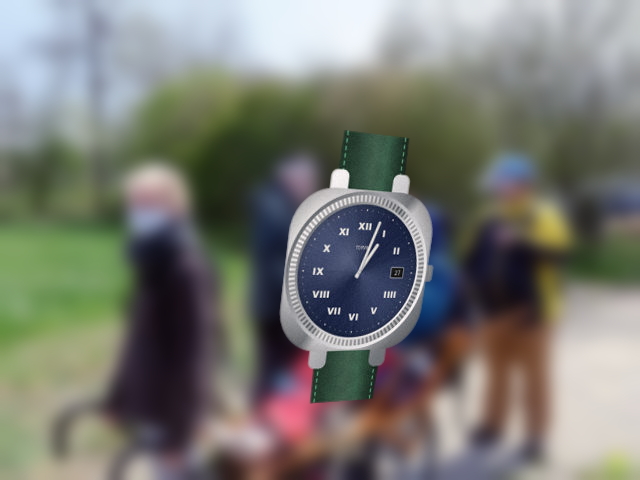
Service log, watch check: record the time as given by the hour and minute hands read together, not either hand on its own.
1:03
